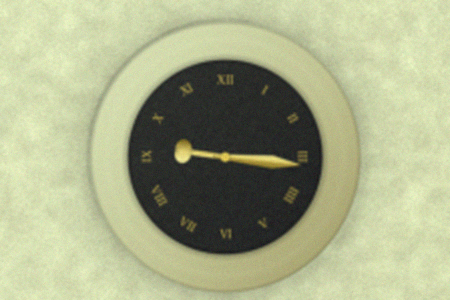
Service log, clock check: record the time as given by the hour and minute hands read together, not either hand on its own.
9:16
